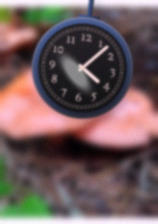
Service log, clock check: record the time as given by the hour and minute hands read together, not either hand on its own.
4:07
